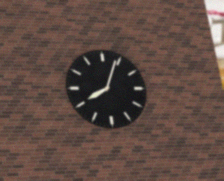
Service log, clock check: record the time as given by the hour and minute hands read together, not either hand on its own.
8:04
